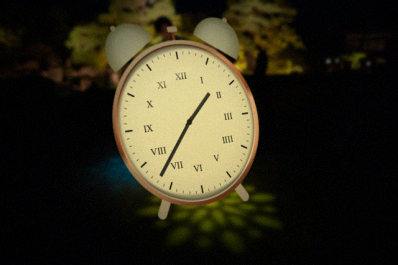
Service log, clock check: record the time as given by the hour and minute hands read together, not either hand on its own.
1:37
